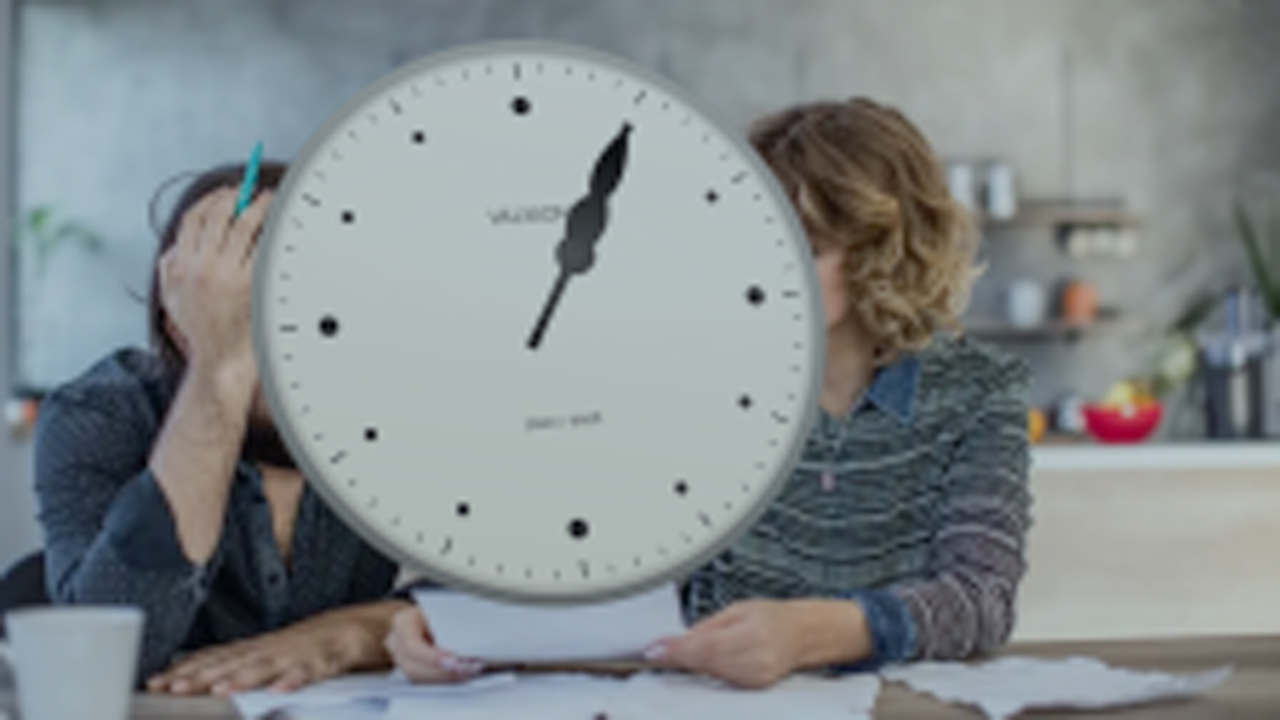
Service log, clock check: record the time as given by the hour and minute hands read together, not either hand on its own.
1:05
